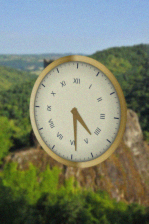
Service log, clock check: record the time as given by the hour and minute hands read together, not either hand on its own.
4:29
